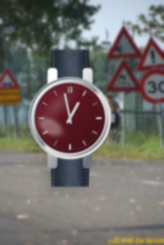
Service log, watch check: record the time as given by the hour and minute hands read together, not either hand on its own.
12:58
